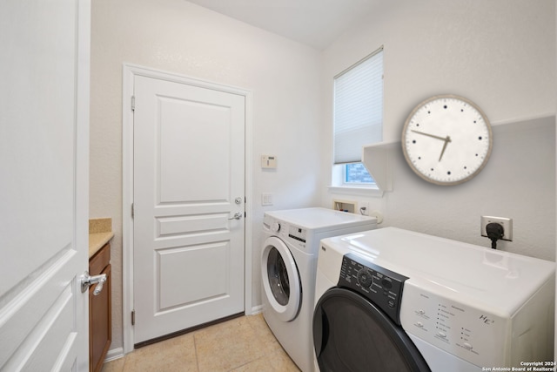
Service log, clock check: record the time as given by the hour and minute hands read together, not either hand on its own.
6:48
